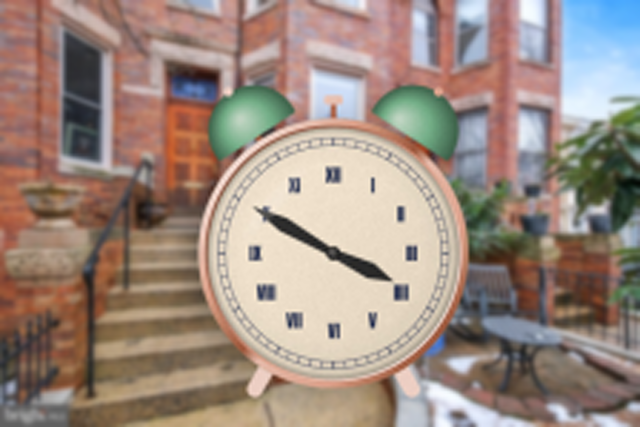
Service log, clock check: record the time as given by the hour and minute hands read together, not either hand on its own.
3:50
